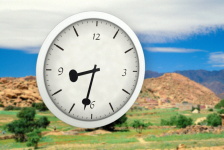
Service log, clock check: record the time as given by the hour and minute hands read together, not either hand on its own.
8:32
